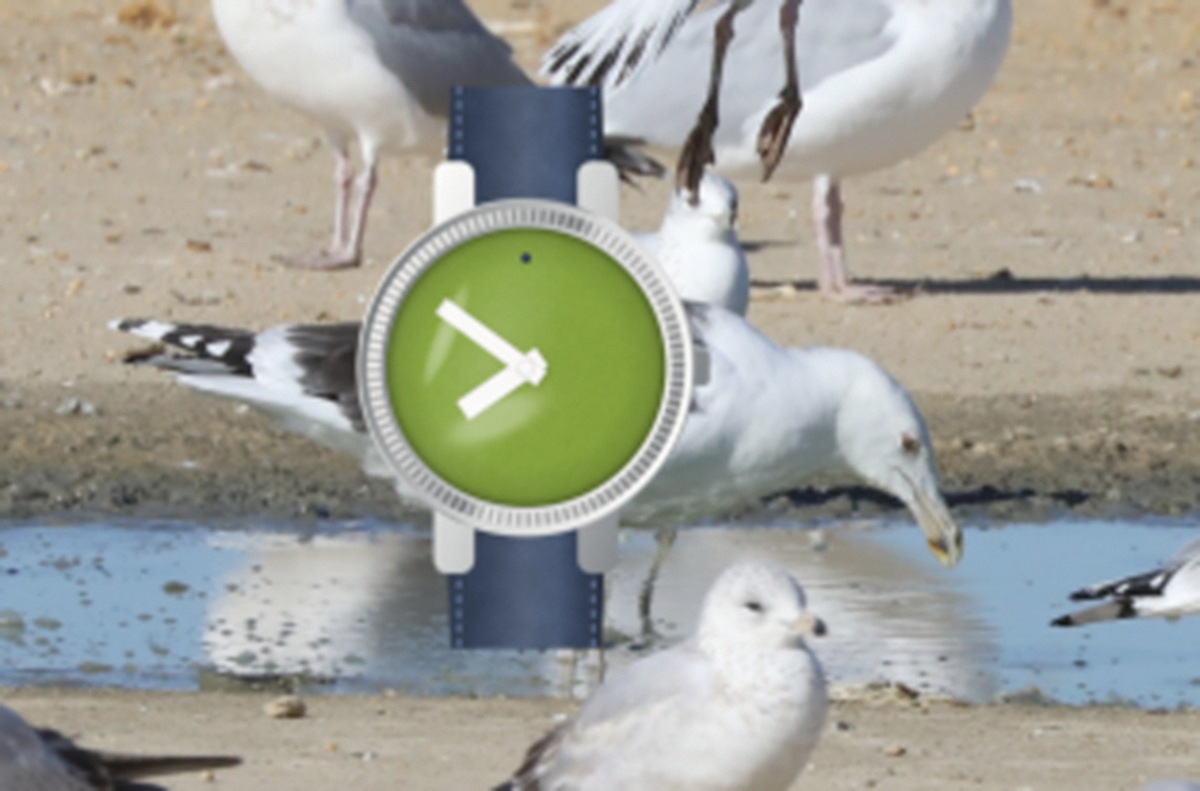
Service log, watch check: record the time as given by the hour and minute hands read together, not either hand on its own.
7:51
